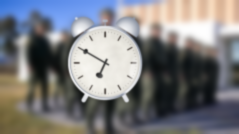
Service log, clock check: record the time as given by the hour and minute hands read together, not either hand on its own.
6:50
